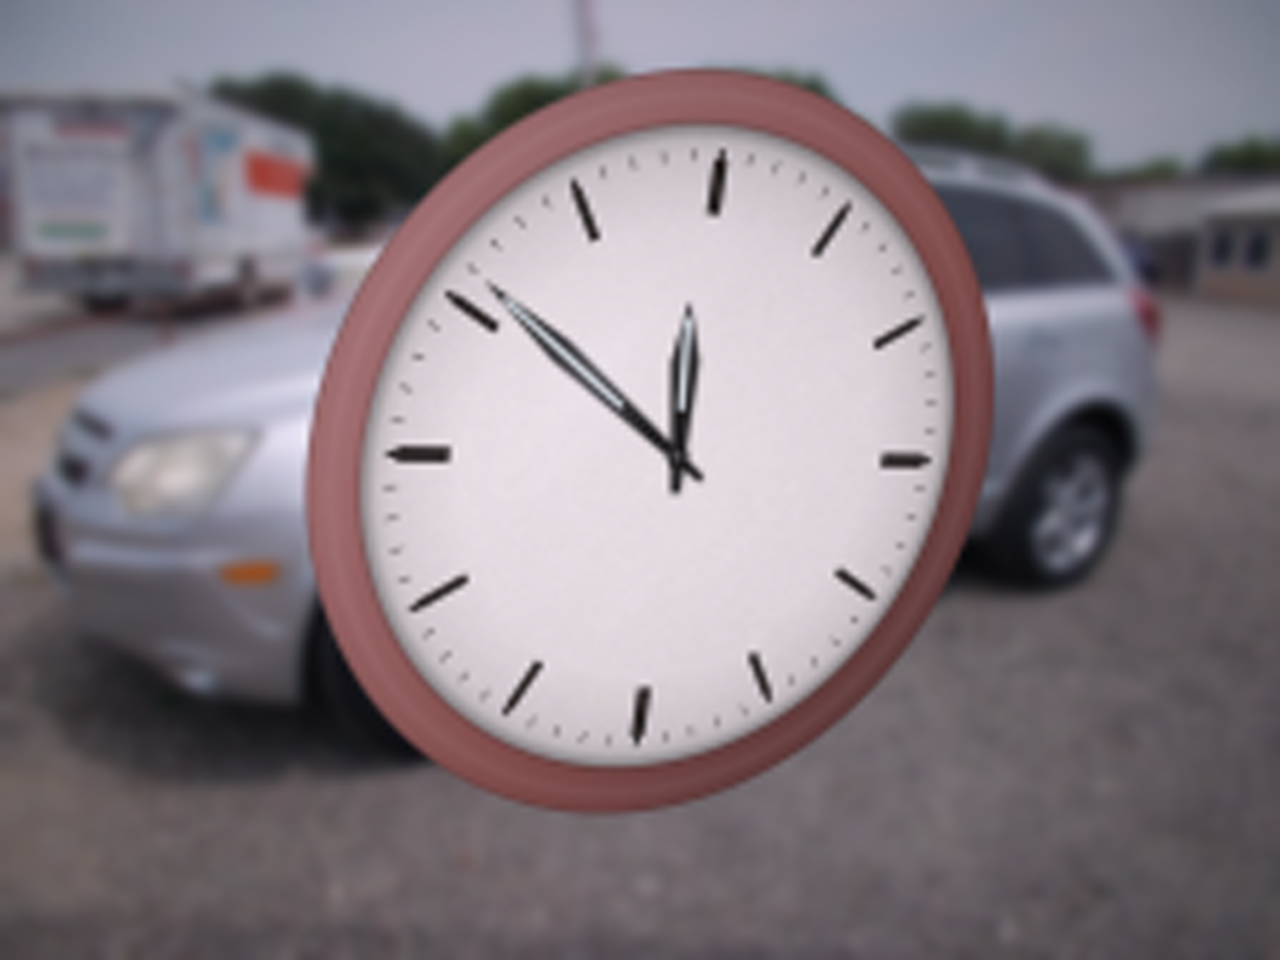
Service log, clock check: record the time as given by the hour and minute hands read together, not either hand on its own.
11:51
